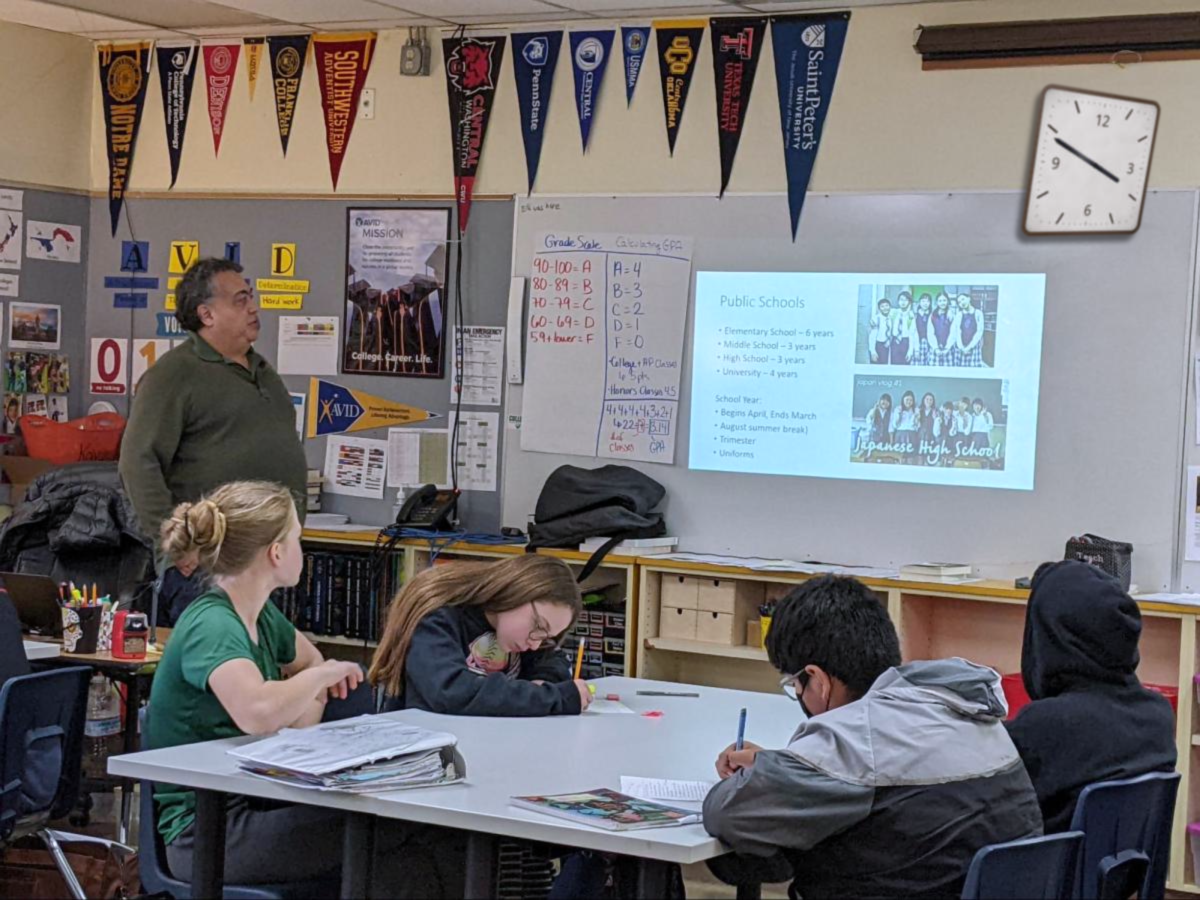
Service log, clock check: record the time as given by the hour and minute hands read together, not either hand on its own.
3:49
